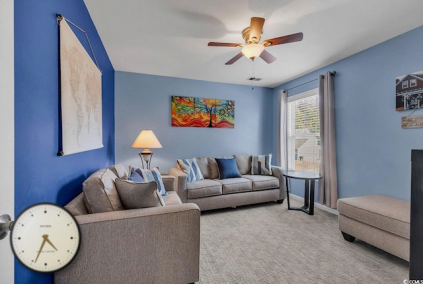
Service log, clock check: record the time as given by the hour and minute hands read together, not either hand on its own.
4:34
